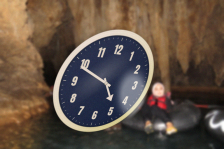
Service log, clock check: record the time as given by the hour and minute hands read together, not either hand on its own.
4:49
